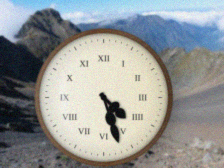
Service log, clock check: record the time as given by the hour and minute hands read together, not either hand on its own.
4:27
